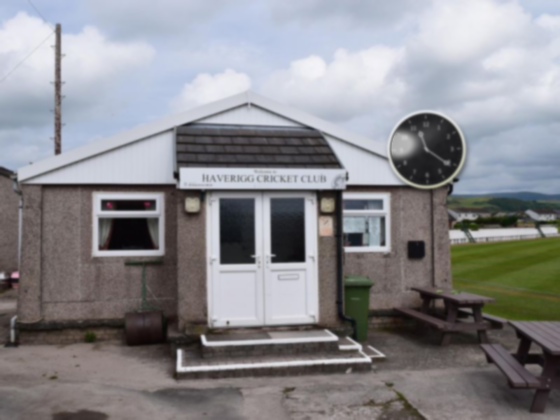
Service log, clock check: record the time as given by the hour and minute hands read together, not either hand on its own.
11:21
